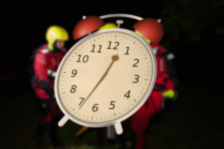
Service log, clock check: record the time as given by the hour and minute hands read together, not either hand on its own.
12:34
